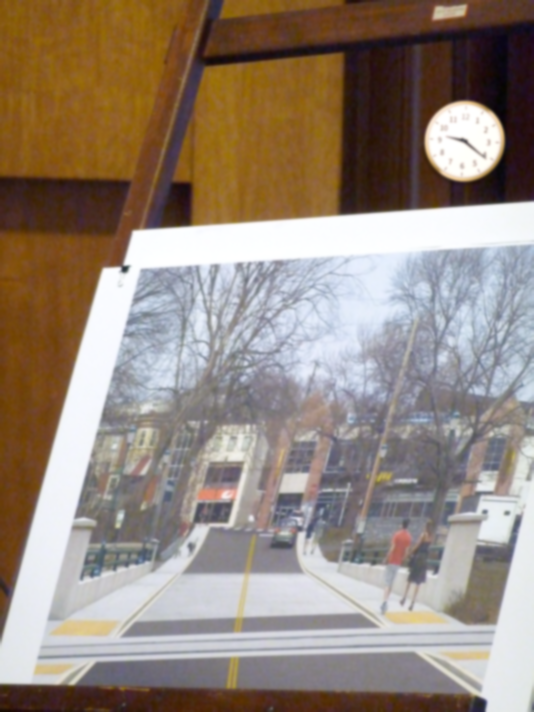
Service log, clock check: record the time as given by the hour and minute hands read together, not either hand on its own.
9:21
